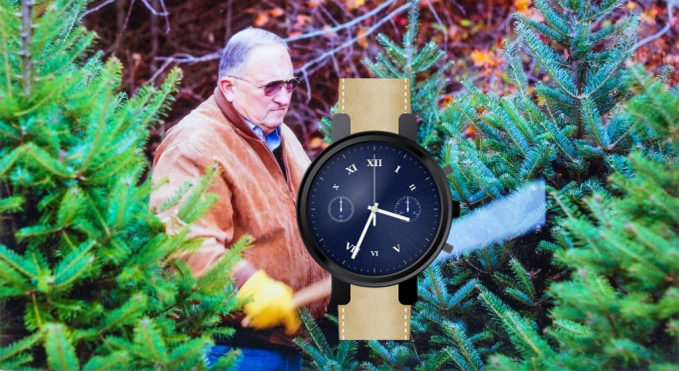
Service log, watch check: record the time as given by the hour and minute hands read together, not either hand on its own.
3:34
